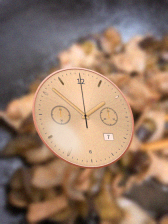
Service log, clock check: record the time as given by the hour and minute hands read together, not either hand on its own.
1:52
